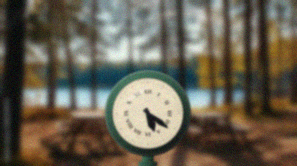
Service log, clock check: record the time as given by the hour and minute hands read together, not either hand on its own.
5:21
